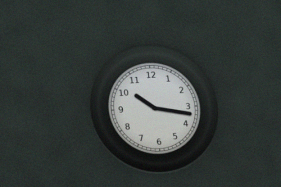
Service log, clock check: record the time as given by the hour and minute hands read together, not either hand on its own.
10:17
